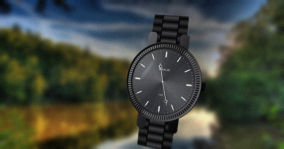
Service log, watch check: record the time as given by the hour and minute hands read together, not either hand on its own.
11:27
